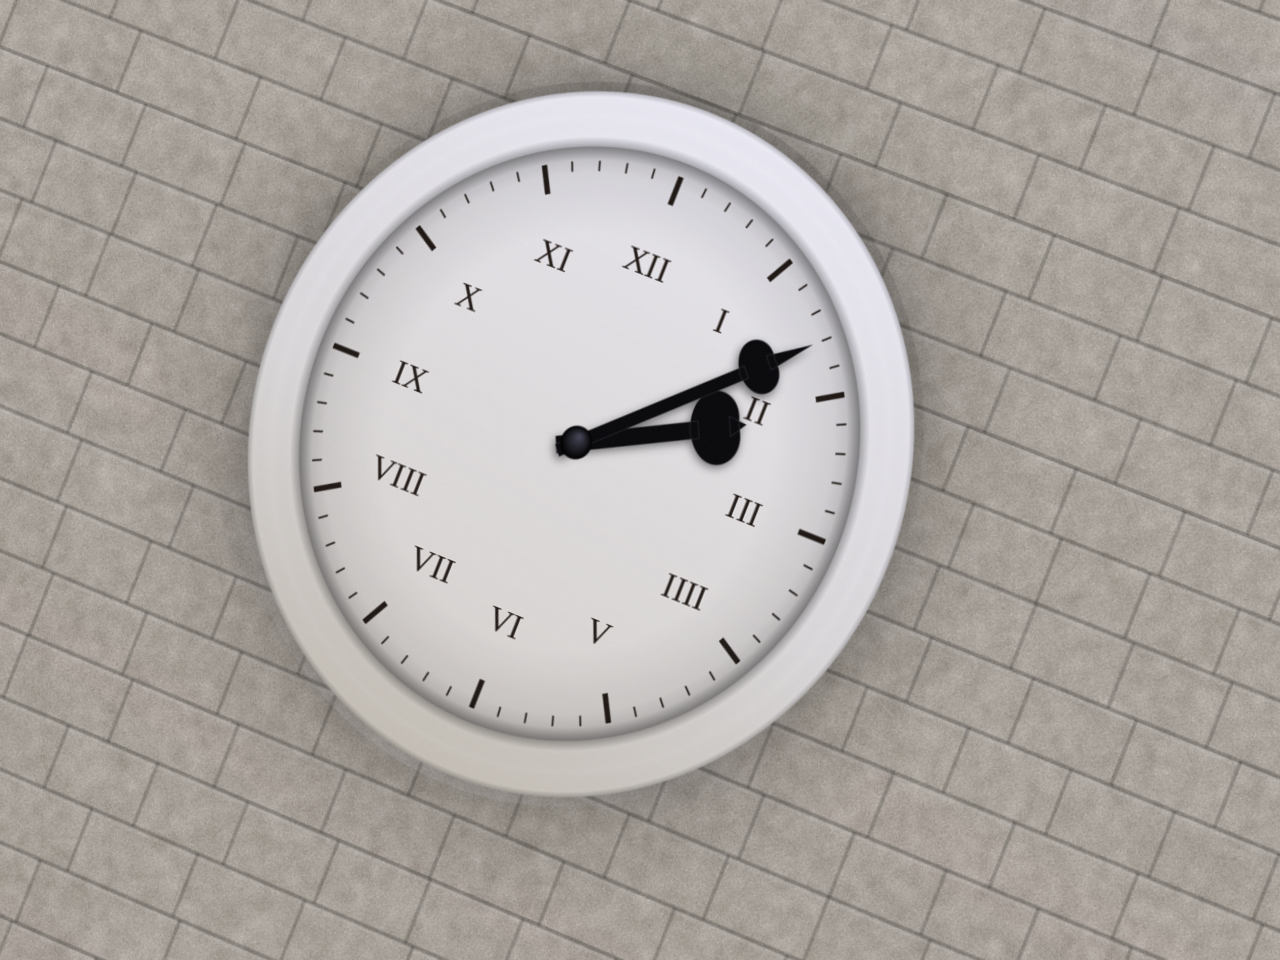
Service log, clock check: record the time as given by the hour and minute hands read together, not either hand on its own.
2:08
